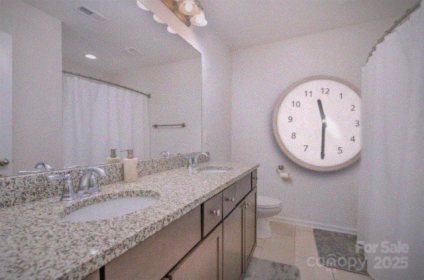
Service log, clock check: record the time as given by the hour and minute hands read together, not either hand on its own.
11:30
